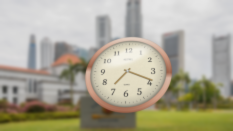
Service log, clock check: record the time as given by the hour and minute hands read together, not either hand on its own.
7:19
